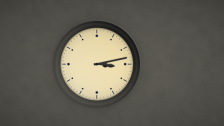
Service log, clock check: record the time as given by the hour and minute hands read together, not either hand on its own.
3:13
